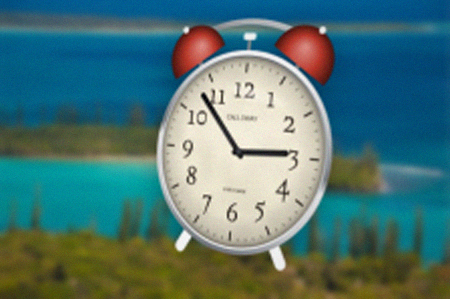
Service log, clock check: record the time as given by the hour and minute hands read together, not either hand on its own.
2:53
